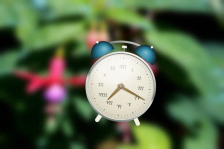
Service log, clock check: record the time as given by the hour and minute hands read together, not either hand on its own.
7:19
